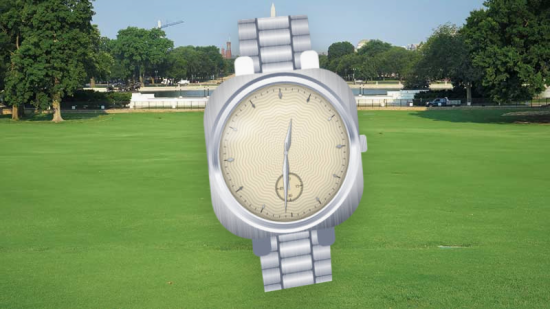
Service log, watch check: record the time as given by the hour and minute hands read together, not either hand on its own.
12:31
